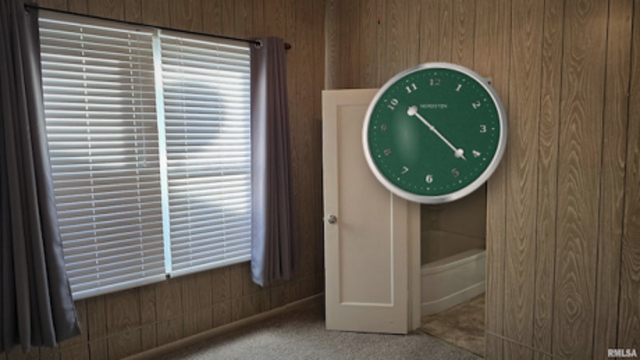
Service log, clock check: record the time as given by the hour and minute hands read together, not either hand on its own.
10:22
